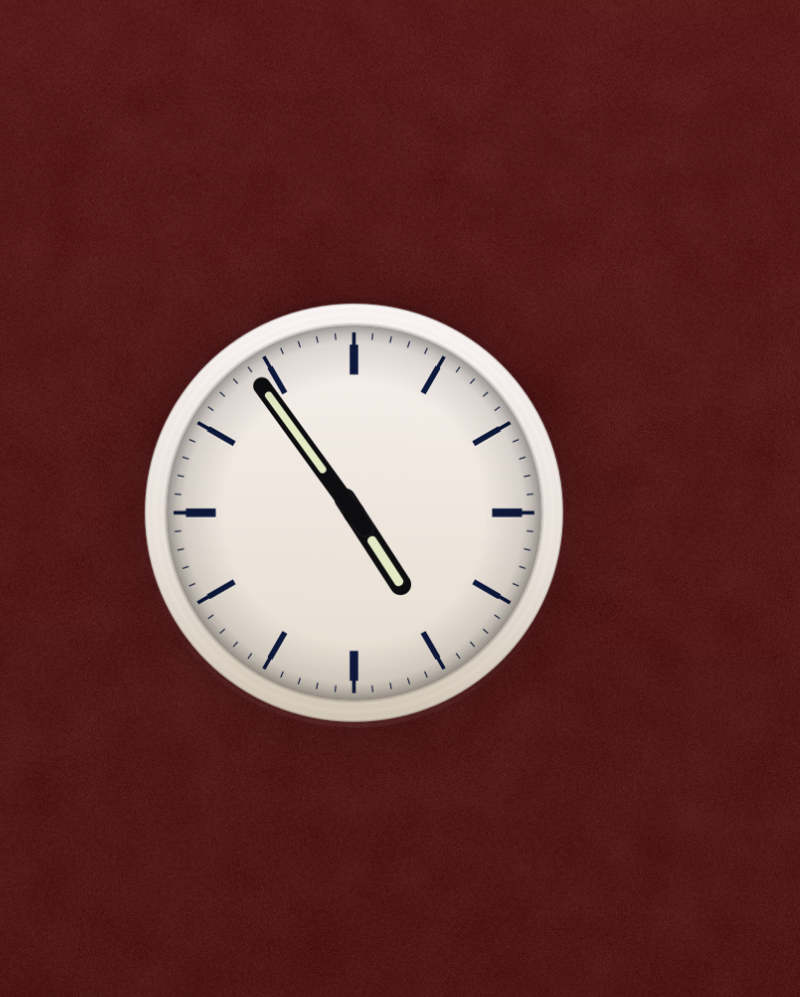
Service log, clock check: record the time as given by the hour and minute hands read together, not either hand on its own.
4:54
